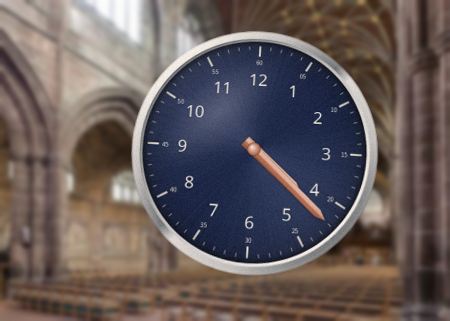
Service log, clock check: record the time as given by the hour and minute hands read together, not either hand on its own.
4:22
